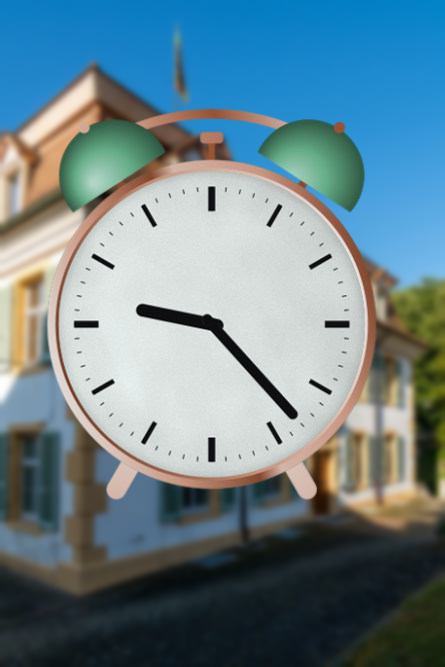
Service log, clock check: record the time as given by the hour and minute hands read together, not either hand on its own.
9:23
